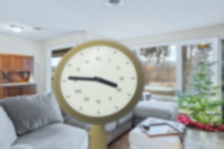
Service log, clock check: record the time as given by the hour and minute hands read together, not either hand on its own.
3:46
